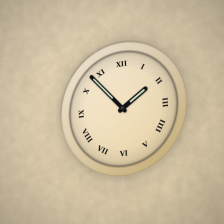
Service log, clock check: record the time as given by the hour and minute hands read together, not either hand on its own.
1:53
